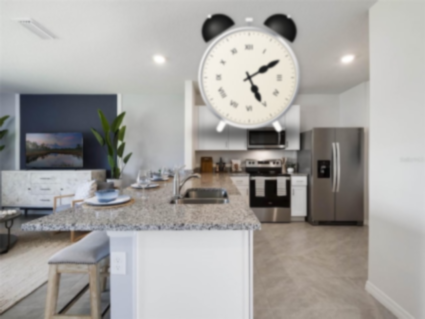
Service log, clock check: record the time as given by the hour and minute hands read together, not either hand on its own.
5:10
